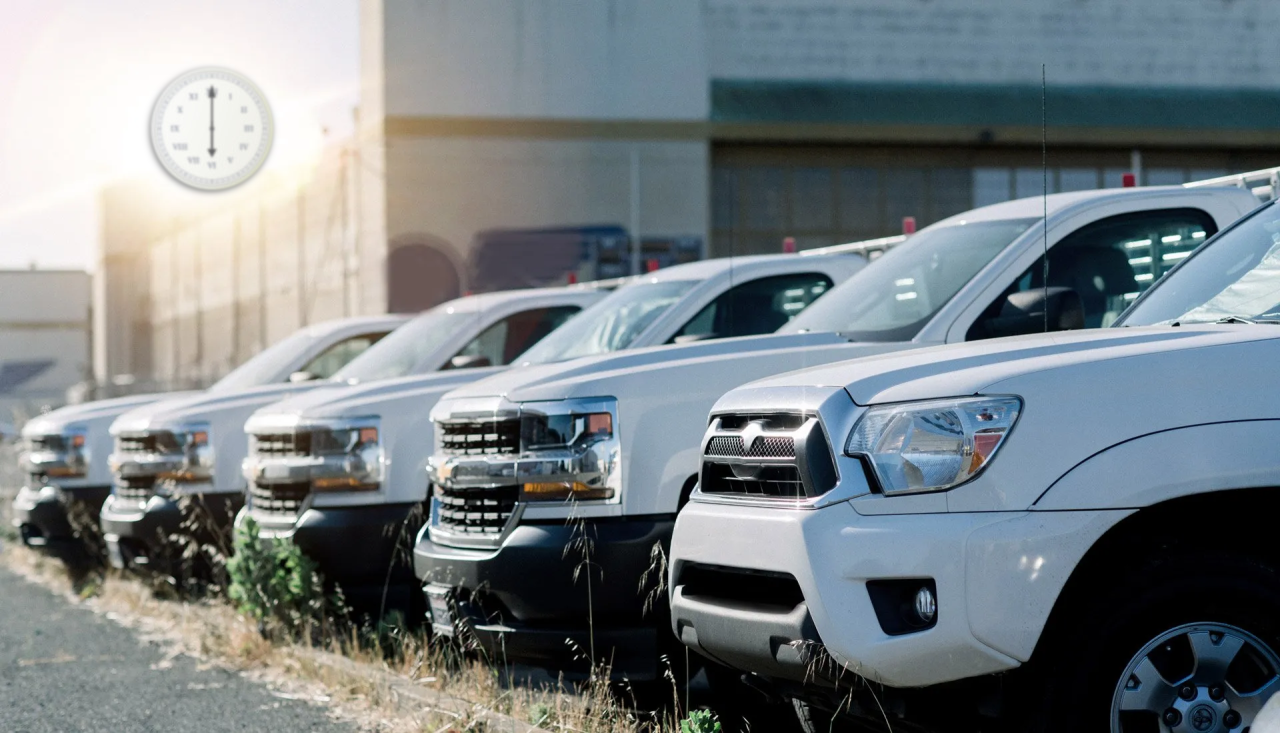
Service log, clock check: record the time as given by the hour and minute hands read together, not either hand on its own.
6:00
